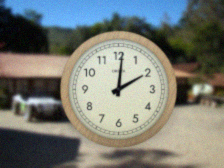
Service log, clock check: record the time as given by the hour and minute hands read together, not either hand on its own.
2:01
